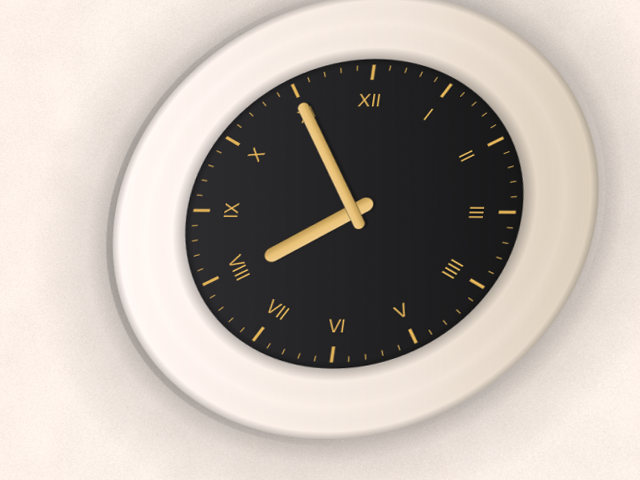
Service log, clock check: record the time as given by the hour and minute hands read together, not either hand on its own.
7:55
